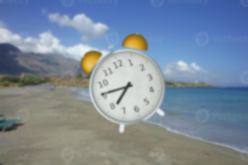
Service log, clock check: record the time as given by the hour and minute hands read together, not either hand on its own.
7:46
